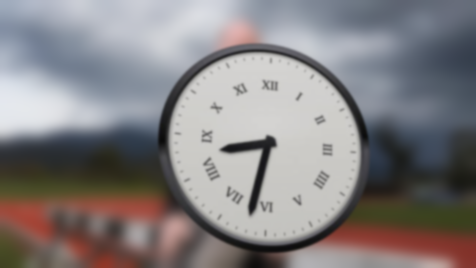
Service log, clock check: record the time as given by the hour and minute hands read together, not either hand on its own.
8:32
